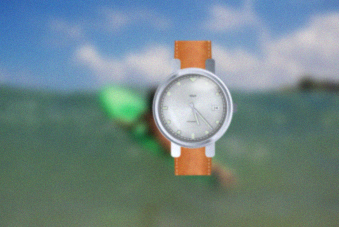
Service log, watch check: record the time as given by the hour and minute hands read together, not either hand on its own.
5:23
